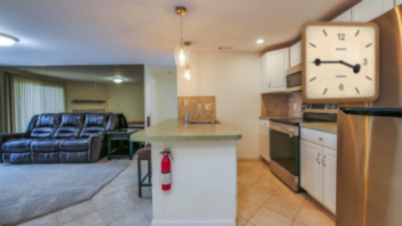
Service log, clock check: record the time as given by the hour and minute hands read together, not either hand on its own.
3:45
